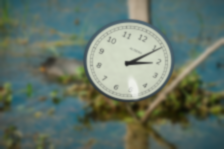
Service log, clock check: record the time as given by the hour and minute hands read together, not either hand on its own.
2:06
